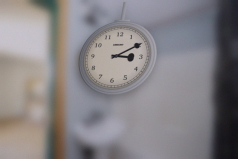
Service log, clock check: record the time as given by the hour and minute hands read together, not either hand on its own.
3:10
